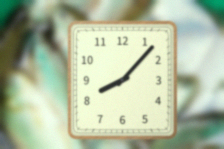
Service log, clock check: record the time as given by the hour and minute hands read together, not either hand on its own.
8:07
